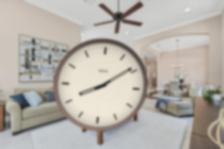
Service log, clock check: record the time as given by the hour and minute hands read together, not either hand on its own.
8:09
